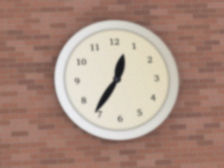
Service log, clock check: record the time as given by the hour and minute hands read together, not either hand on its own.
12:36
